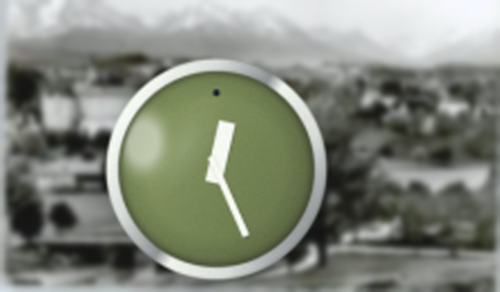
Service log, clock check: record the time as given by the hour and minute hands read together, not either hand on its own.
12:26
